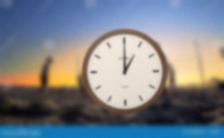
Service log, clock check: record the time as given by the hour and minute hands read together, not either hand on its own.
1:00
